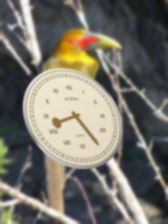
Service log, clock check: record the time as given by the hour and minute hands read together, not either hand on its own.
8:25
